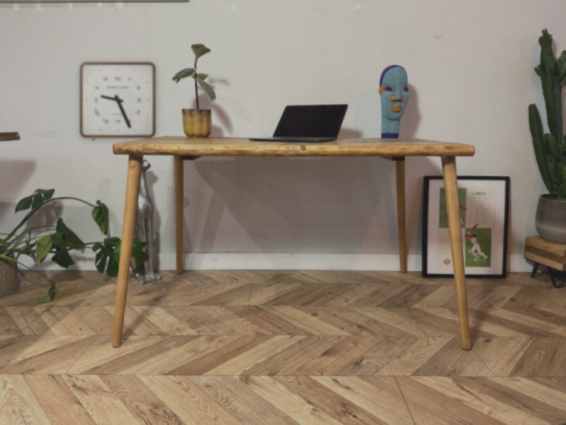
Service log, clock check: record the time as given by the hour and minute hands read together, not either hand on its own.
9:26
